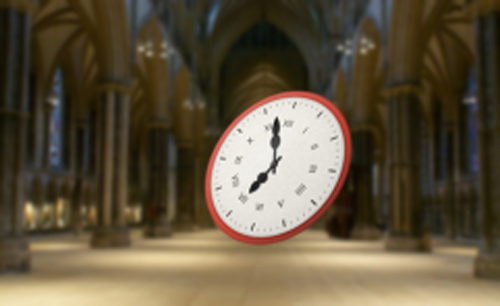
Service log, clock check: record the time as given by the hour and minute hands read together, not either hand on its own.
6:57
